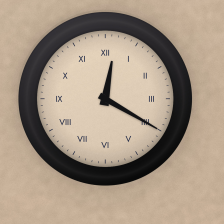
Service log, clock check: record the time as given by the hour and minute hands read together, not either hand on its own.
12:20
